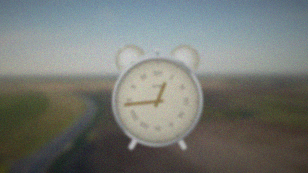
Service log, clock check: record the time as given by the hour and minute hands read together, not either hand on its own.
12:44
